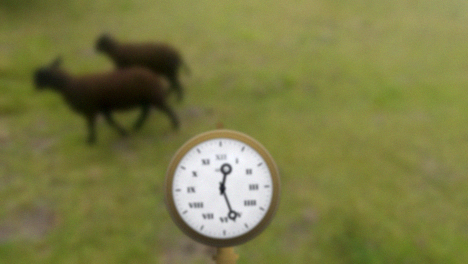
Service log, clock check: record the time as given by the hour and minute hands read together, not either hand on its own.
12:27
